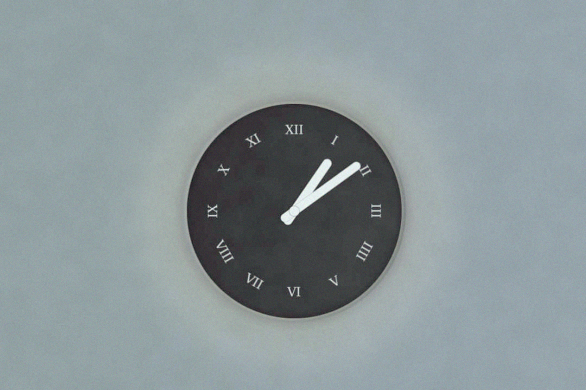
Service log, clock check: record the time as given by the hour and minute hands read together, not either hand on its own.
1:09
